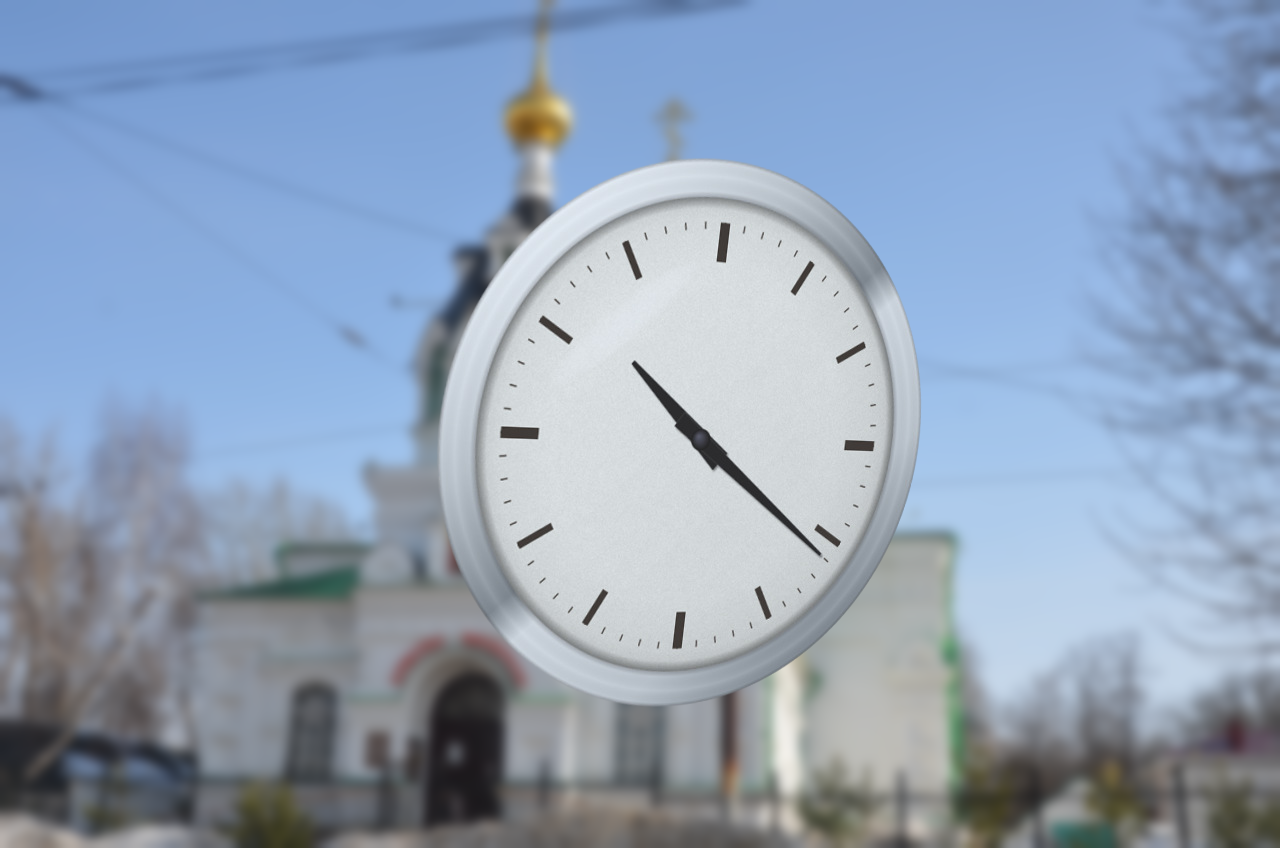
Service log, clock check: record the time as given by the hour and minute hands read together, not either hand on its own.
10:21
